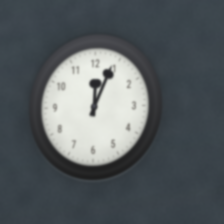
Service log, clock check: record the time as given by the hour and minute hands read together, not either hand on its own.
12:04
